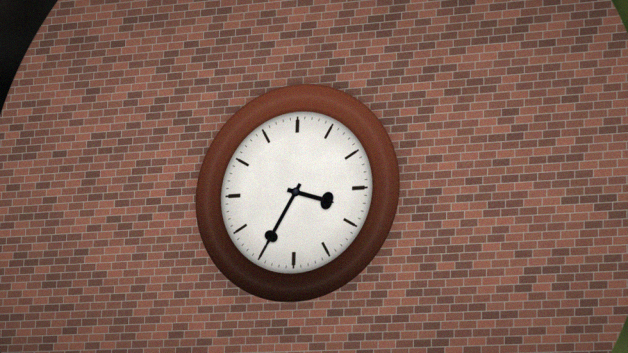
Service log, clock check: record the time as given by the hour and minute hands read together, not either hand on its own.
3:35
